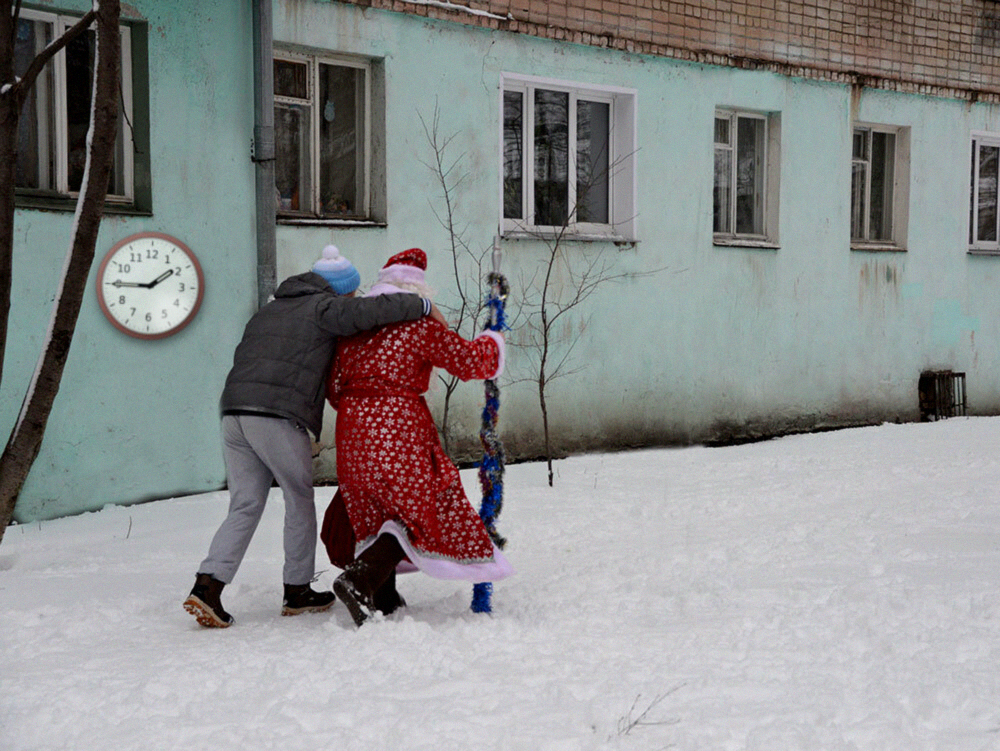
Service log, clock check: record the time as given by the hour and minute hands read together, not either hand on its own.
1:45
